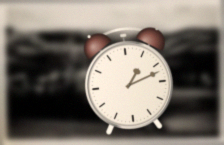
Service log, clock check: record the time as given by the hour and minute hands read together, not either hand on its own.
1:12
